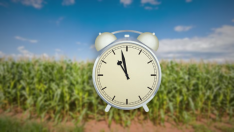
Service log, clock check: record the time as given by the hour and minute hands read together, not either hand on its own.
10:58
